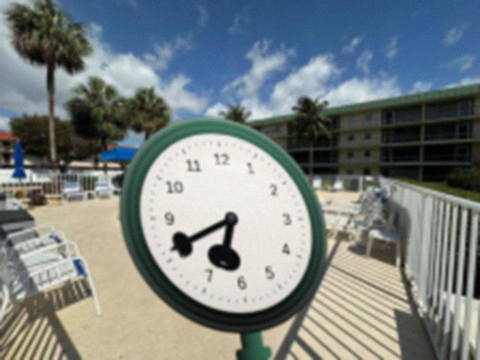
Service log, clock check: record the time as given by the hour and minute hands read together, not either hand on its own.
6:41
